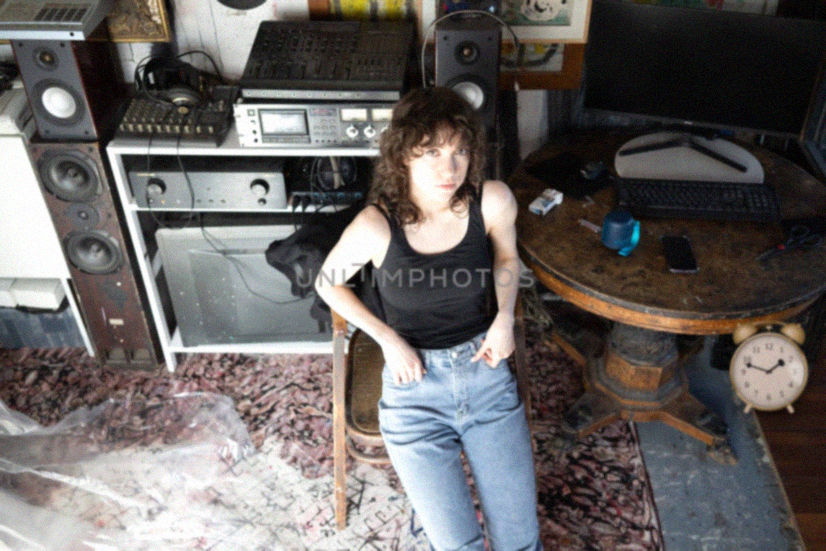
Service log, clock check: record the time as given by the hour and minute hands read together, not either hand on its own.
1:48
